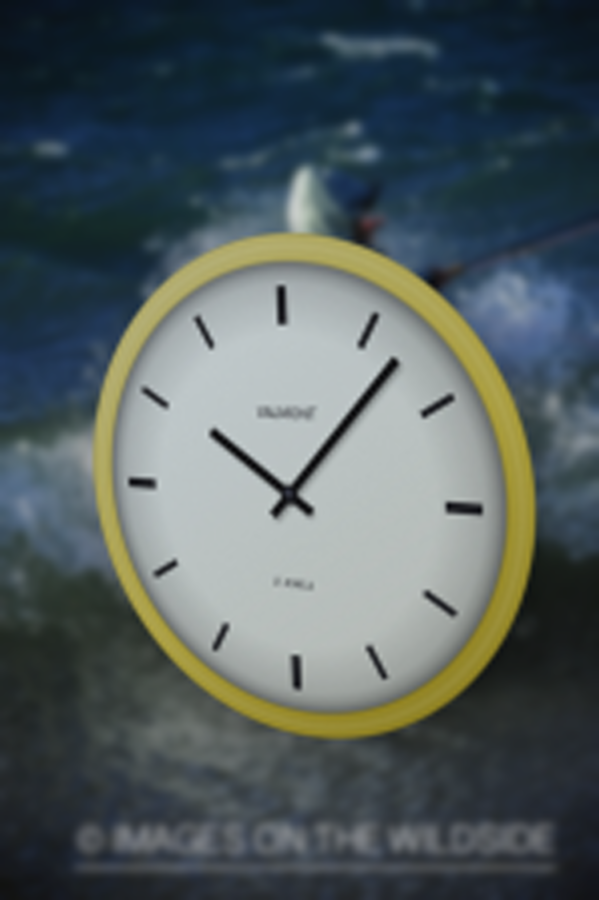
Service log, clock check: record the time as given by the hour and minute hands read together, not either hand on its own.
10:07
